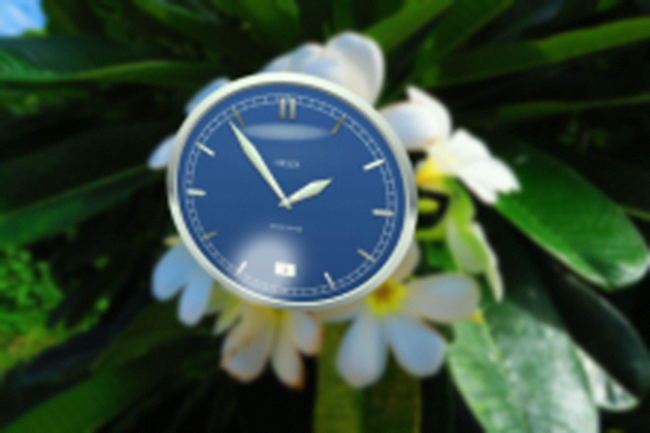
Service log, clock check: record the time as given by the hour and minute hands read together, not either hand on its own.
1:54
